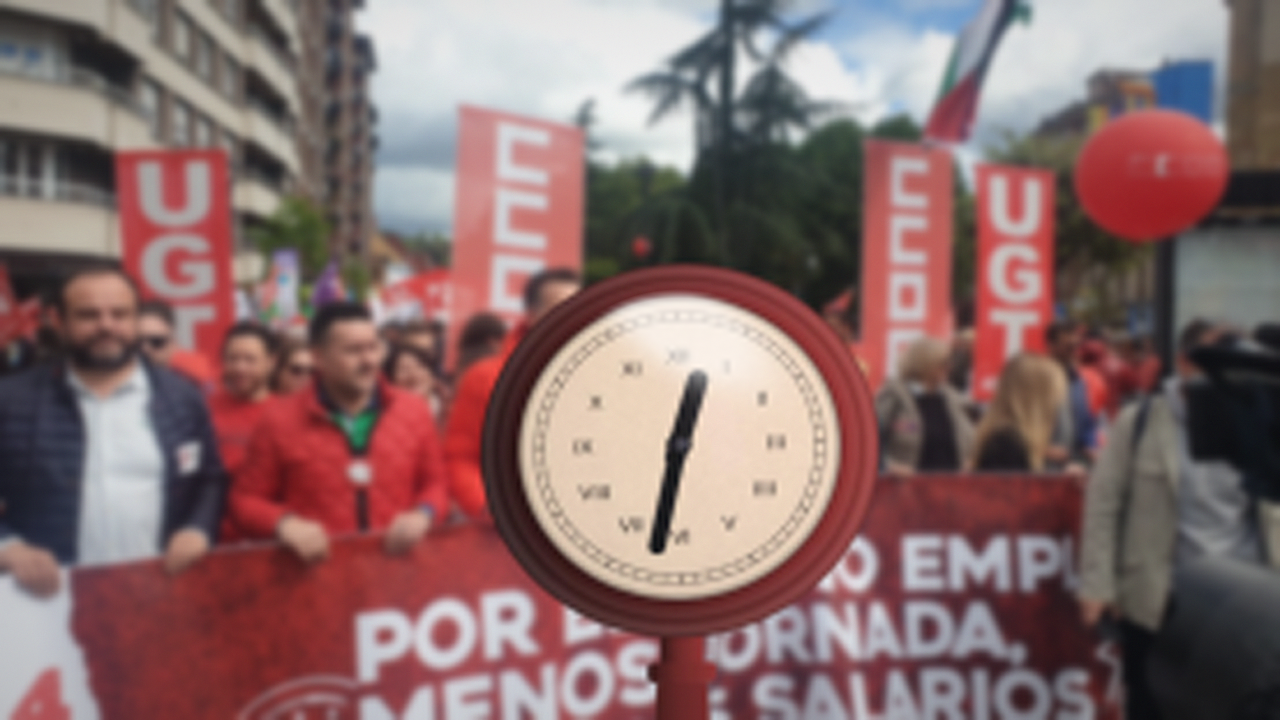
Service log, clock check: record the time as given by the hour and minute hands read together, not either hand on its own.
12:32
